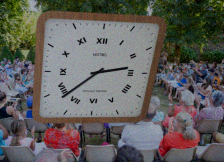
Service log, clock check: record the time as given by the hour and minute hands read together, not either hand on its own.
2:38
